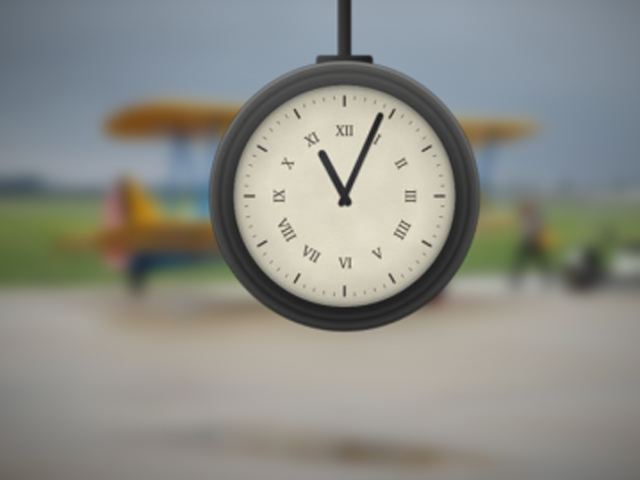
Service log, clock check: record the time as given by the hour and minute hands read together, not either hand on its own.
11:04
